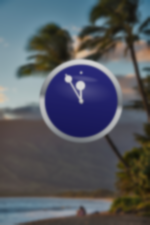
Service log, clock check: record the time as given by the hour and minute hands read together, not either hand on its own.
11:55
